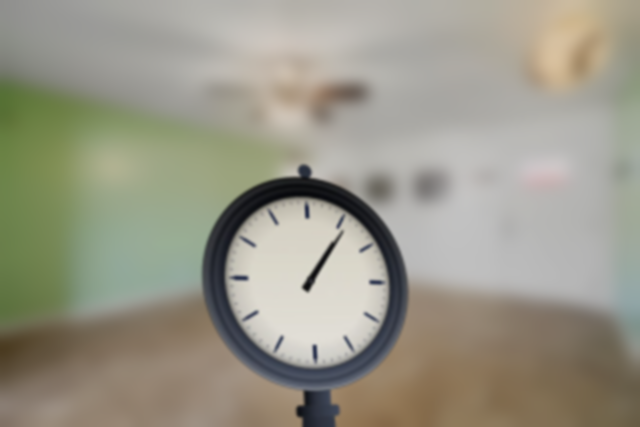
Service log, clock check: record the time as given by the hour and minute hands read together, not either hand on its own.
1:06
